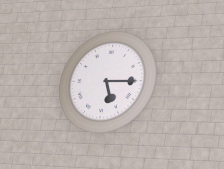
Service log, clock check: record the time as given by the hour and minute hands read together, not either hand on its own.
5:15
